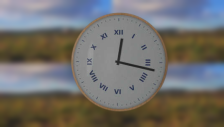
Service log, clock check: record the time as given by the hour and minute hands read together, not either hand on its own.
12:17
